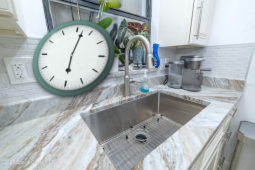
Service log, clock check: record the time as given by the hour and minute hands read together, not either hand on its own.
6:02
